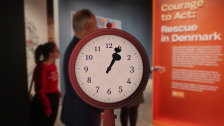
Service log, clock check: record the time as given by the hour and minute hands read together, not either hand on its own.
1:04
